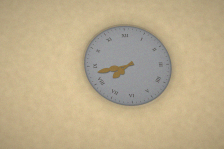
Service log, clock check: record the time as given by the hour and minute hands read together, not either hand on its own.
7:43
